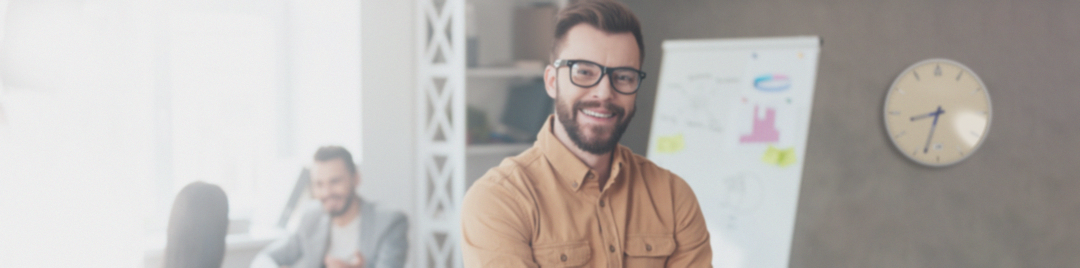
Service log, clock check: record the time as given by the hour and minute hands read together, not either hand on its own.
8:33
